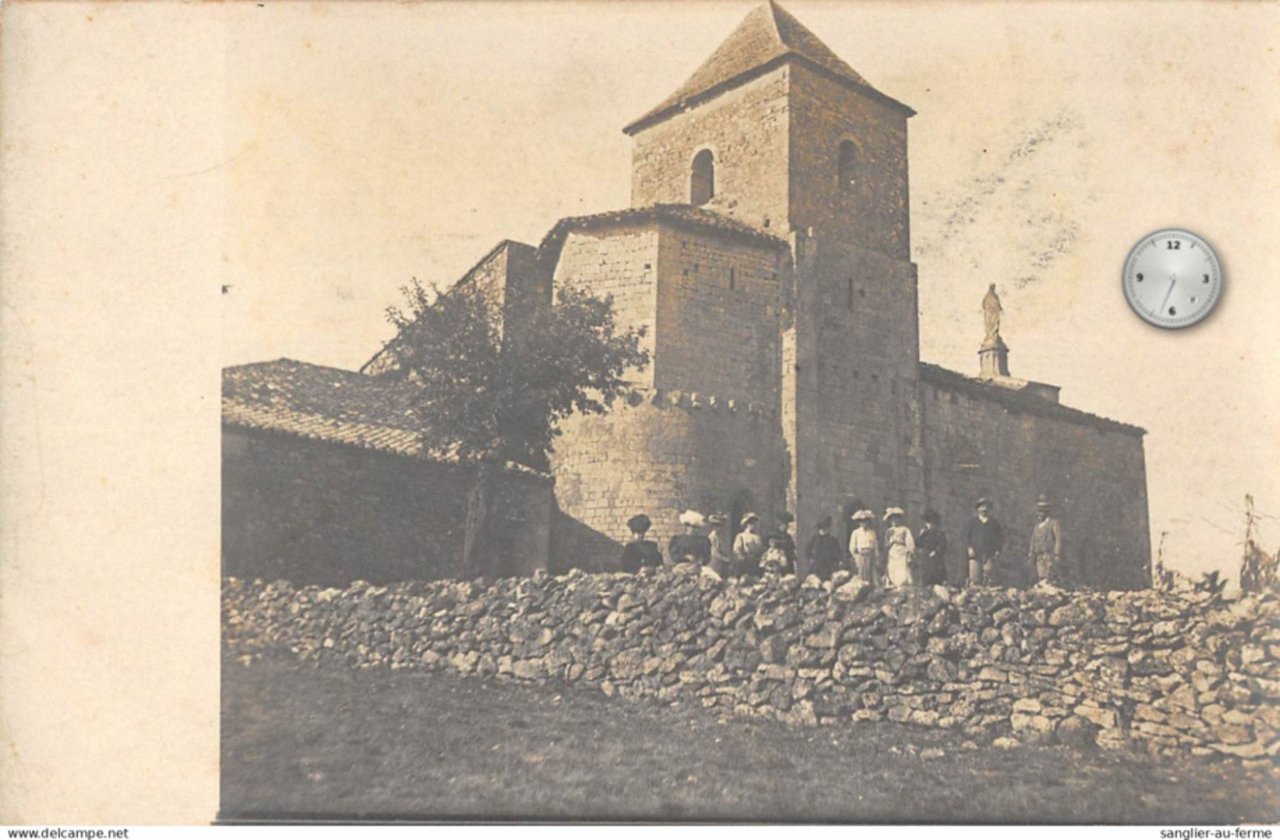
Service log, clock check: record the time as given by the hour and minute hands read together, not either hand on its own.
6:33
